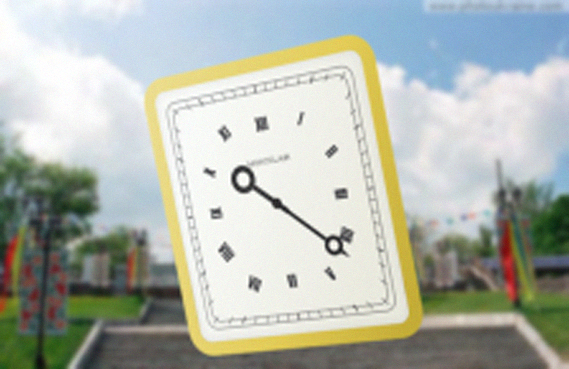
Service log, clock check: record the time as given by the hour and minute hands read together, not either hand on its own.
10:22
